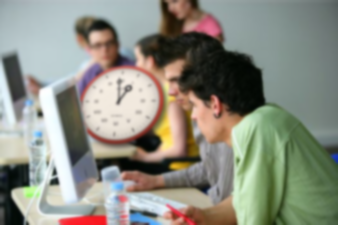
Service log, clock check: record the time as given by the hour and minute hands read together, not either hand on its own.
12:59
